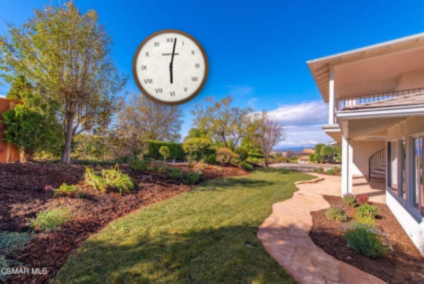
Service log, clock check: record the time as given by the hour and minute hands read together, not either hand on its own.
6:02
